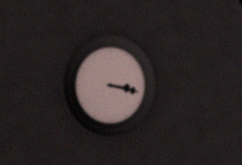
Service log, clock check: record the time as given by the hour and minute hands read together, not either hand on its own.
3:17
